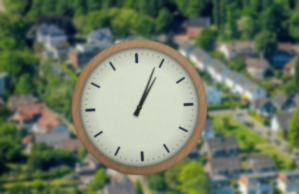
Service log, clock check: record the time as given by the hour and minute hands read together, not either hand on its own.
1:04
